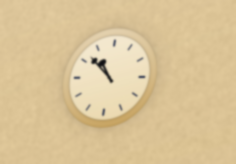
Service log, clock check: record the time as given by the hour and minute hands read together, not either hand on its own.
10:52
